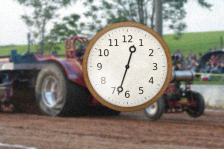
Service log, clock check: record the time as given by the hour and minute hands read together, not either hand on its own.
12:33
